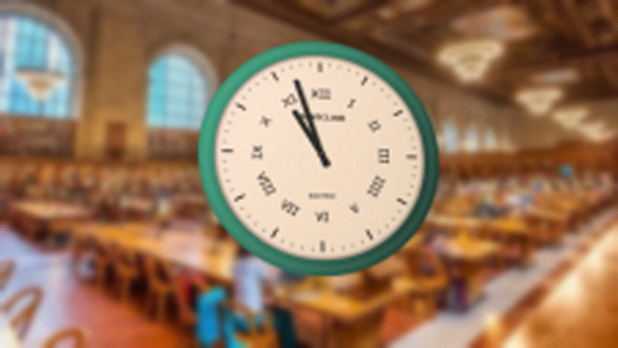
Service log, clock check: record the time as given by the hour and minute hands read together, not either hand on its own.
10:57
